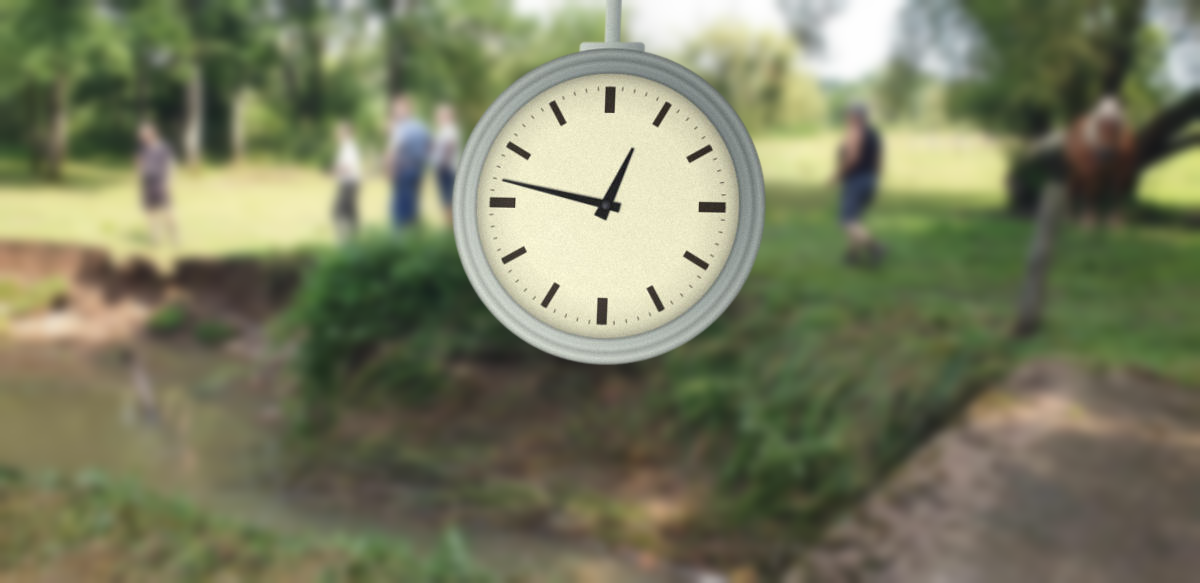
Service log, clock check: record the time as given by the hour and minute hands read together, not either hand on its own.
12:47
